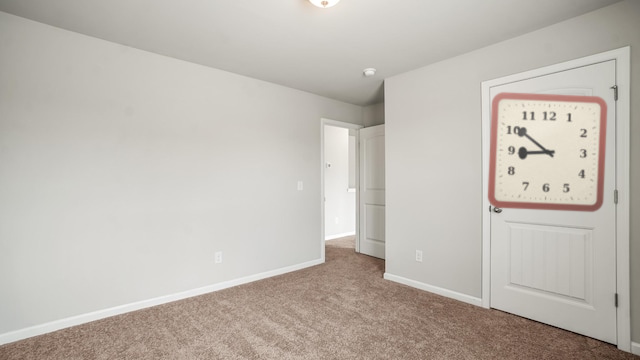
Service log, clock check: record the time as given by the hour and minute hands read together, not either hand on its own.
8:51
